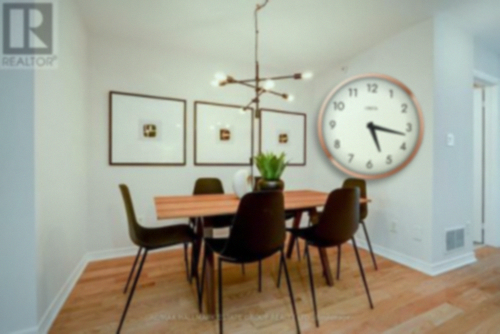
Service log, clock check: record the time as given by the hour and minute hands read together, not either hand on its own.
5:17
